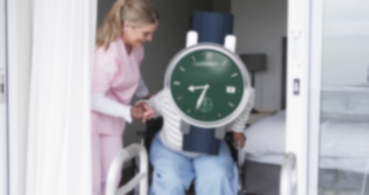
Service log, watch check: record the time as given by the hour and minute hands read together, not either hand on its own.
8:33
